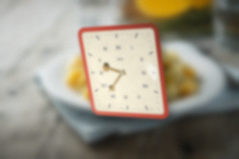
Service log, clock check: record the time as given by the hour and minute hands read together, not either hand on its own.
9:37
